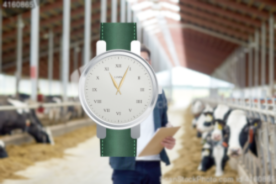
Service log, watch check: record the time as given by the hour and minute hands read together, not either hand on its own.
11:04
